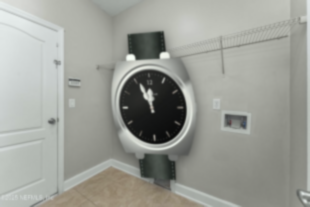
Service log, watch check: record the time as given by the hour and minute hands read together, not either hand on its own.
11:56
